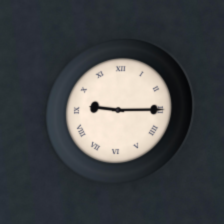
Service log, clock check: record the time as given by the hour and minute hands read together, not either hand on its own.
9:15
